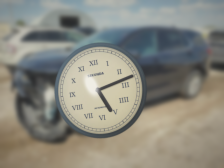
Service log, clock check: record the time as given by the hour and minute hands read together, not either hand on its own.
5:13
